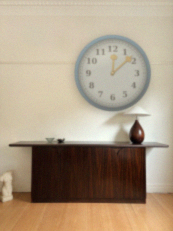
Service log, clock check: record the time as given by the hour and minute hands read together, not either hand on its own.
12:08
